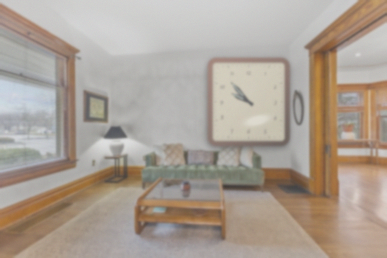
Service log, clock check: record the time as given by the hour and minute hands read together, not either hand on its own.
9:53
